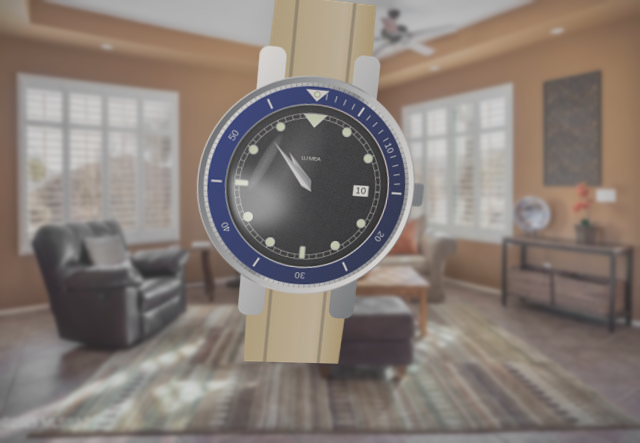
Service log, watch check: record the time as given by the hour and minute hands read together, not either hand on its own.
10:53
